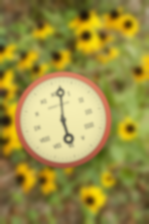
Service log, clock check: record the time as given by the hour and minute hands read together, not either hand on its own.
6:02
